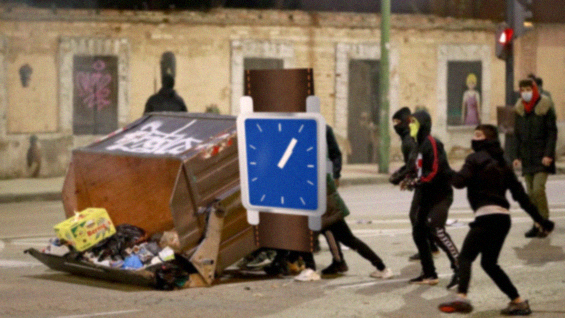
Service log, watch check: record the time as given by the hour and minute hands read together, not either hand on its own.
1:05
